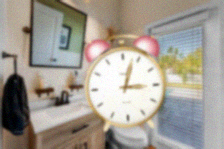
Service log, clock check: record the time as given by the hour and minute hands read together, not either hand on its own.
3:03
